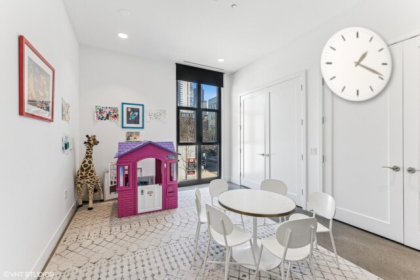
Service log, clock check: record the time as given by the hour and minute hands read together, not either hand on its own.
1:19
